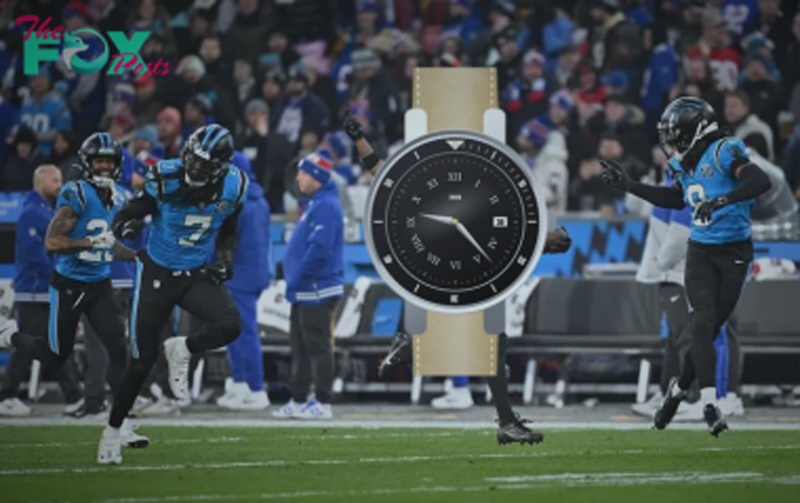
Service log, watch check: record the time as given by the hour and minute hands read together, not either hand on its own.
9:23
